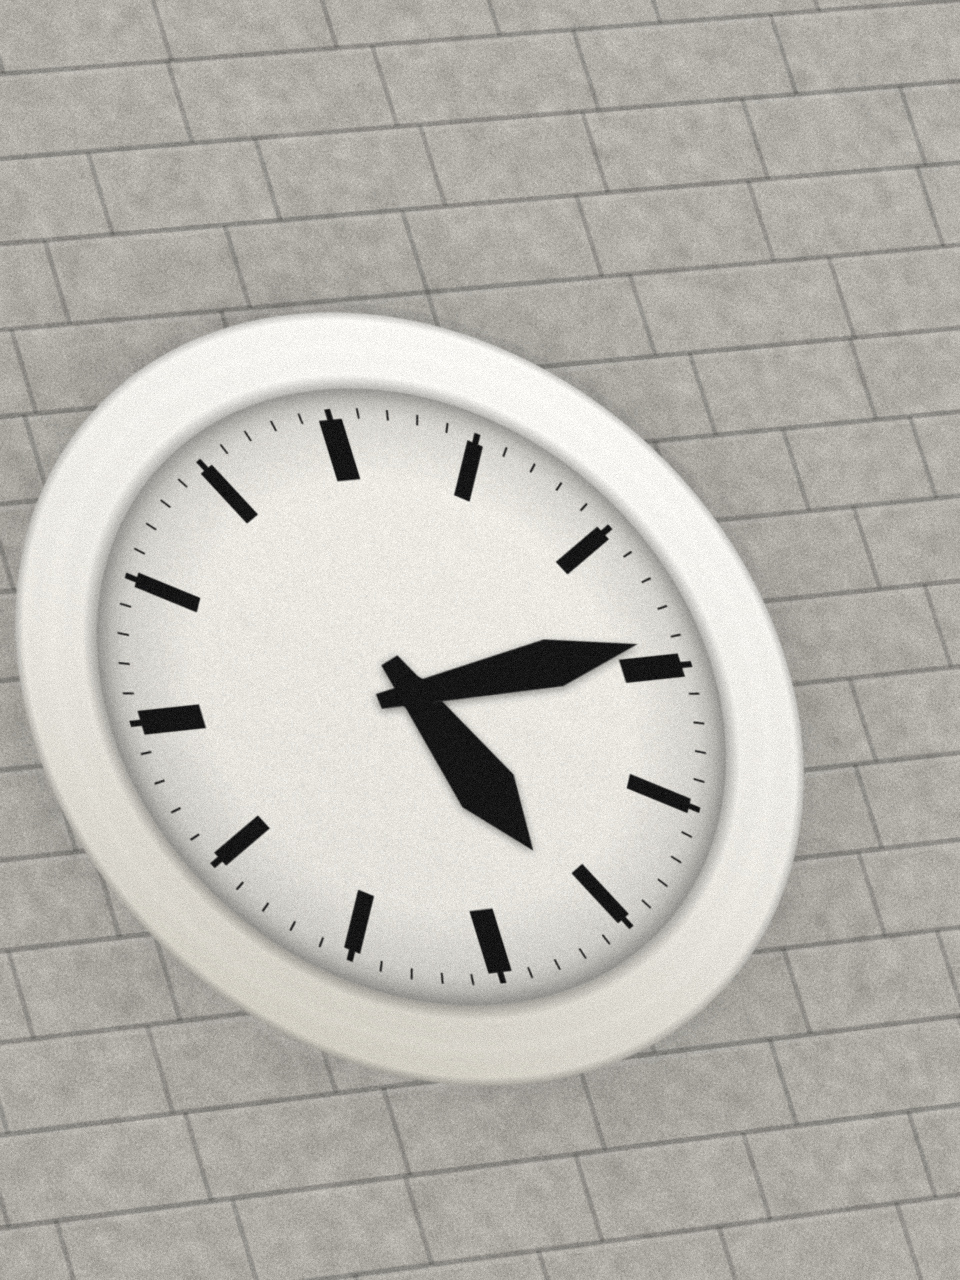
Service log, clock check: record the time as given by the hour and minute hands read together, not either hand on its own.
5:14
